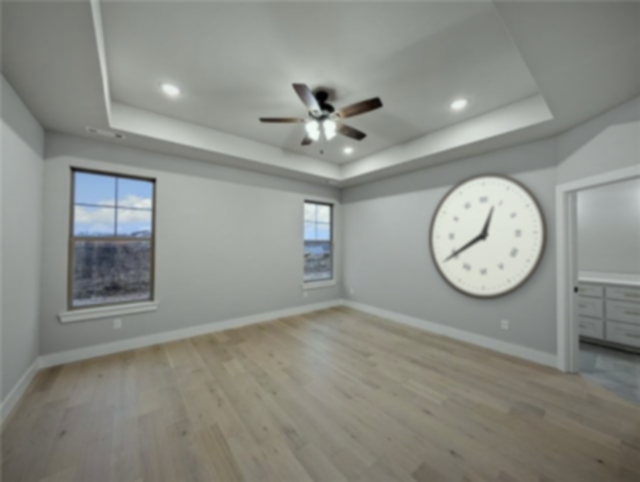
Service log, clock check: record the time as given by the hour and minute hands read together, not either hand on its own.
12:40
